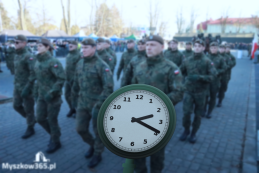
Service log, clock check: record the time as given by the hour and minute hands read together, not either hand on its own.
2:19
